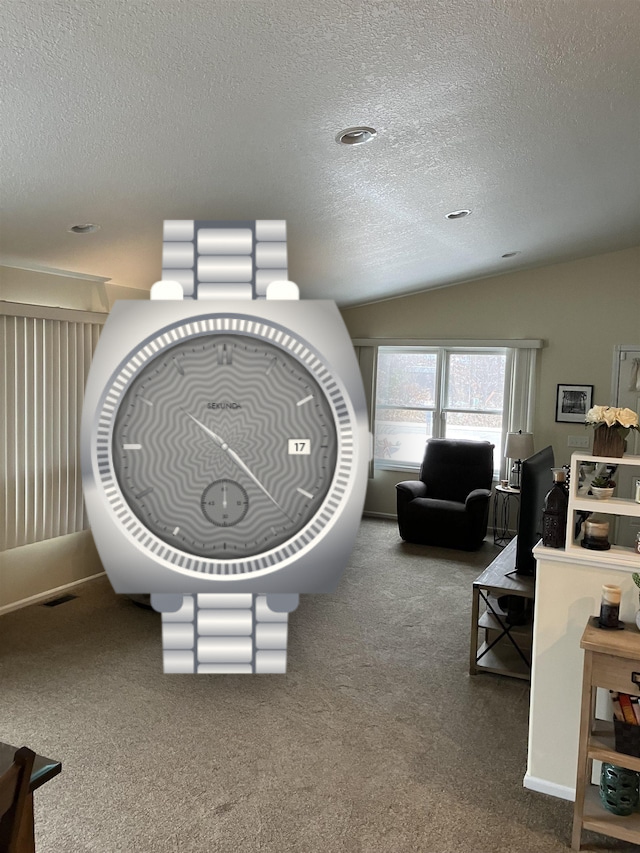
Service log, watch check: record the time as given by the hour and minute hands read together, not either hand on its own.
10:23
